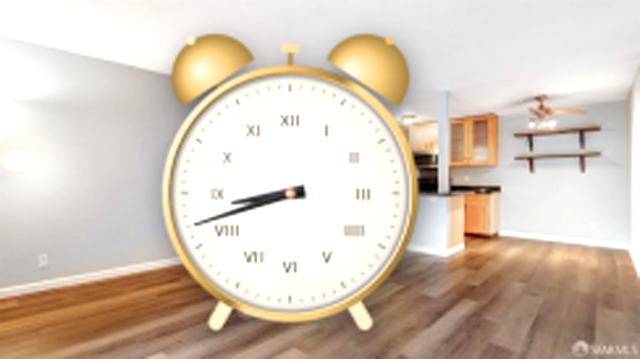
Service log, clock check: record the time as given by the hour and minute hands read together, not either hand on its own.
8:42
